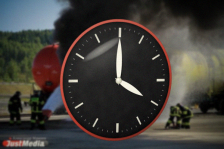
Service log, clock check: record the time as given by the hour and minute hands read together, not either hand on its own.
4:00
